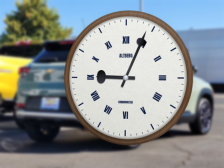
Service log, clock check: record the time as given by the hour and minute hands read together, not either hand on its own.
9:04
